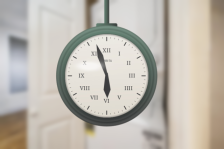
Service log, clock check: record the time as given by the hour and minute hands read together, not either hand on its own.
5:57
